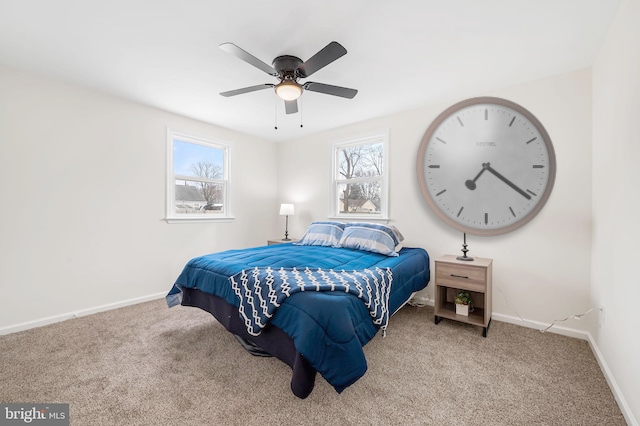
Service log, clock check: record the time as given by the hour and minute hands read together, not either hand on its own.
7:21
